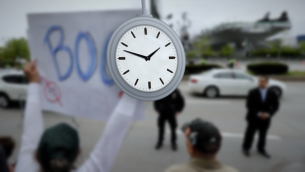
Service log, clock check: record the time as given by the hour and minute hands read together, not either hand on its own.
1:48
